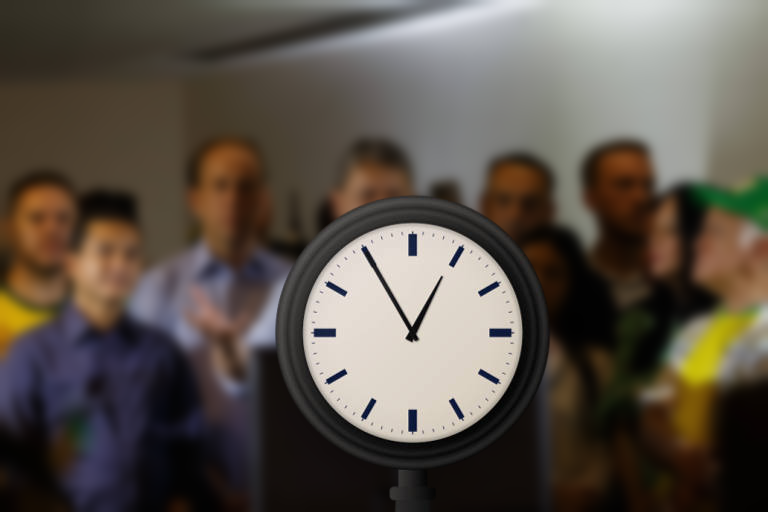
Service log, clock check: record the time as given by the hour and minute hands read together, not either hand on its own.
12:55
